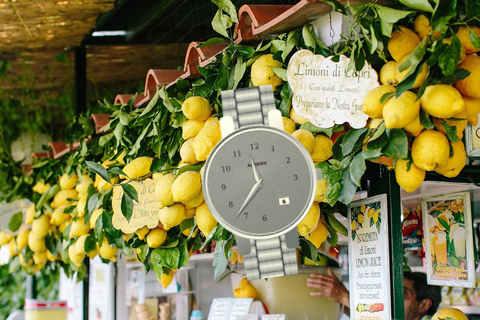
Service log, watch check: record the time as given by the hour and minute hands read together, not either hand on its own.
11:37
